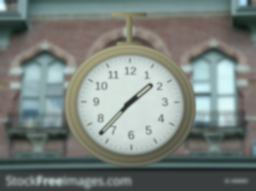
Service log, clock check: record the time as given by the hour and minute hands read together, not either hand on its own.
1:37
